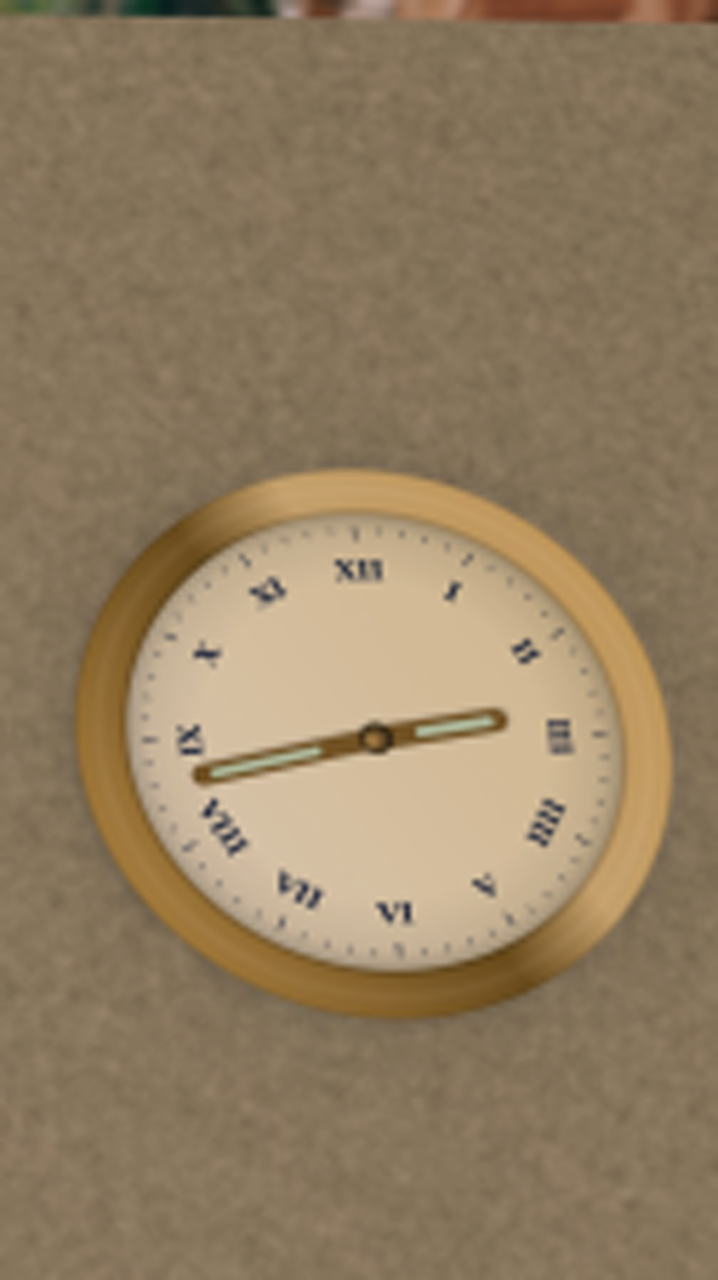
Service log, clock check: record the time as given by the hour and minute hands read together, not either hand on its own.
2:43
